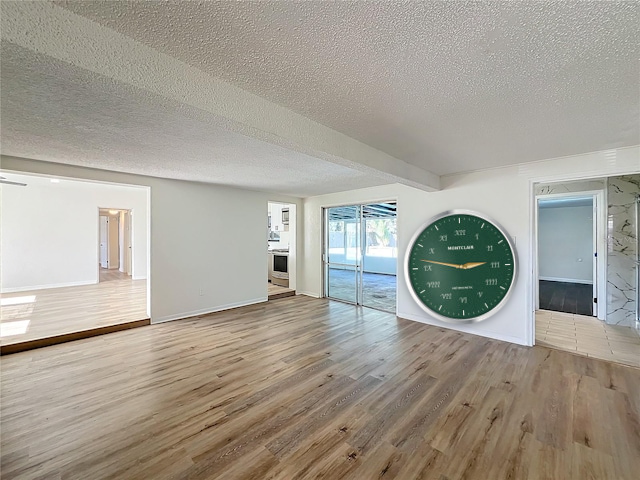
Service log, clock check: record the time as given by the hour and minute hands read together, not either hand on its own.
2:47
